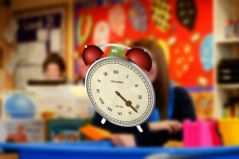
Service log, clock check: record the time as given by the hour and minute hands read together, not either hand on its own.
4:22
